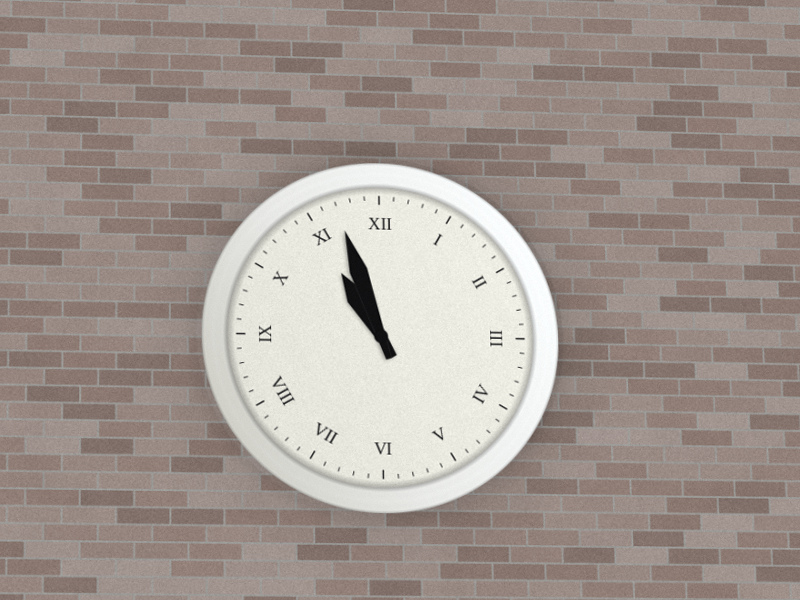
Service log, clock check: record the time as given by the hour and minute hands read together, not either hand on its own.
10:57
